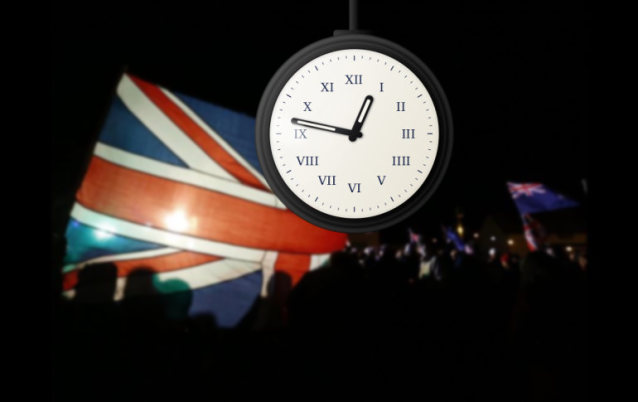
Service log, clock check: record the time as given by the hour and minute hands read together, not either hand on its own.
12:47
